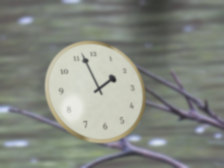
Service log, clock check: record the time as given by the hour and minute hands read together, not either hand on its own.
1:57
